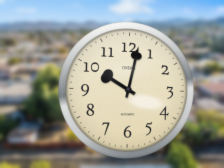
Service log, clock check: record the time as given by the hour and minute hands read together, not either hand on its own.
10:02
